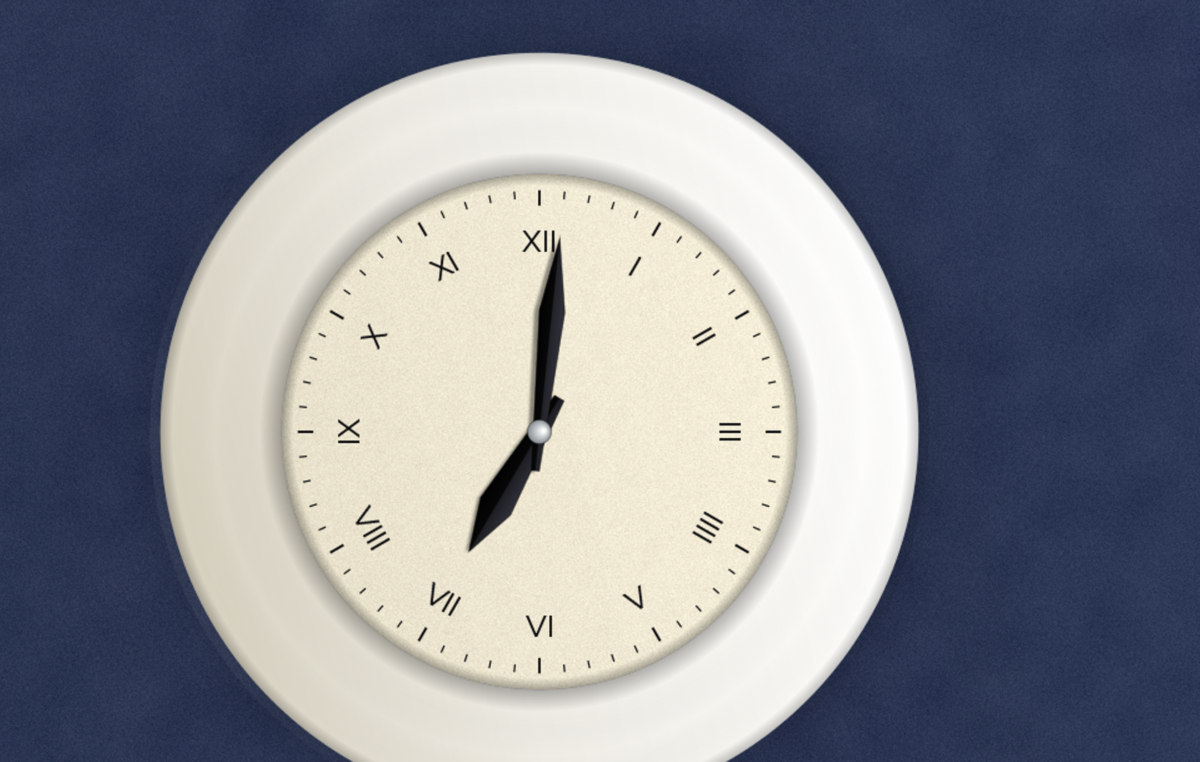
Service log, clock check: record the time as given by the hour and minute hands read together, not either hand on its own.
7:01
